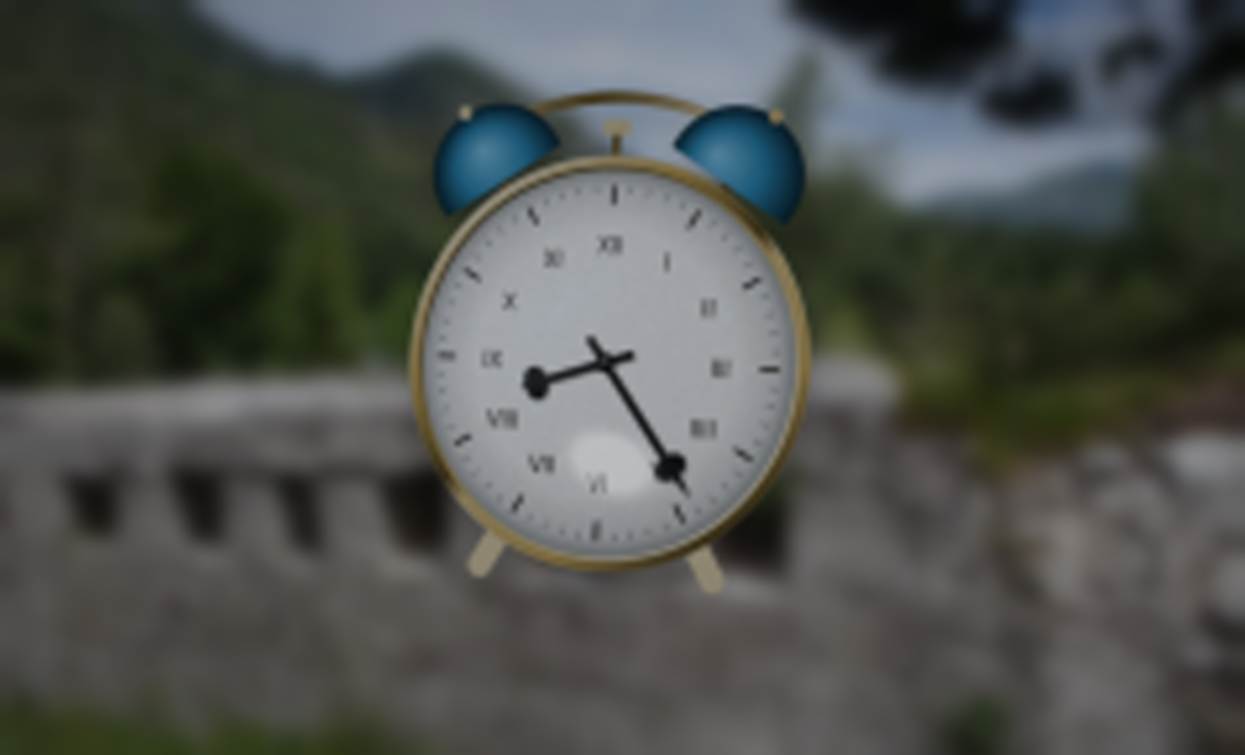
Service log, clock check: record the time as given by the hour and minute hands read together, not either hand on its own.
8:24
